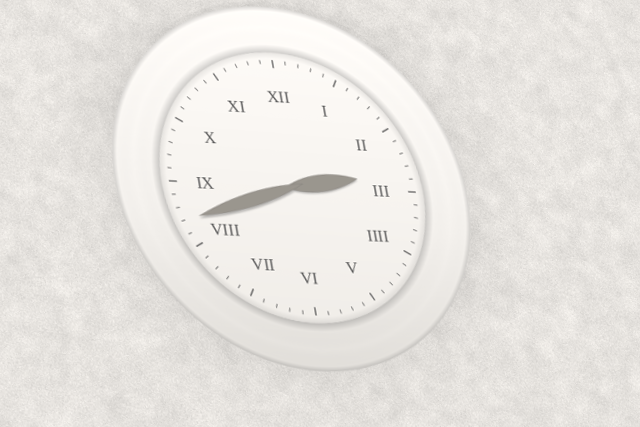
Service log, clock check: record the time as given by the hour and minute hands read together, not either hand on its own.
2:42
